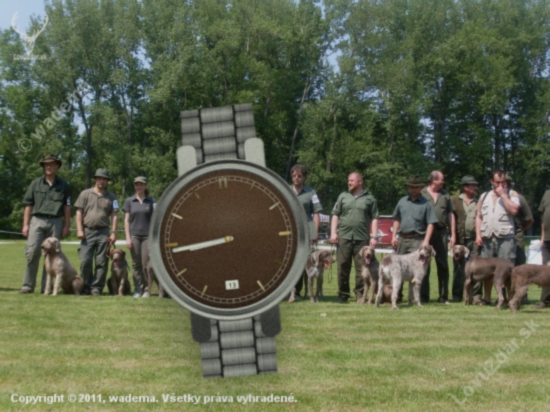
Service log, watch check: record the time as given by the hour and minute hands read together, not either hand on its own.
8:44
